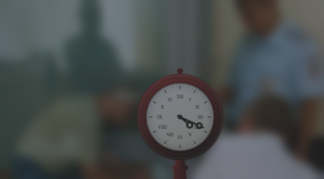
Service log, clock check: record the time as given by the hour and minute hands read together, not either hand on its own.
4:19
